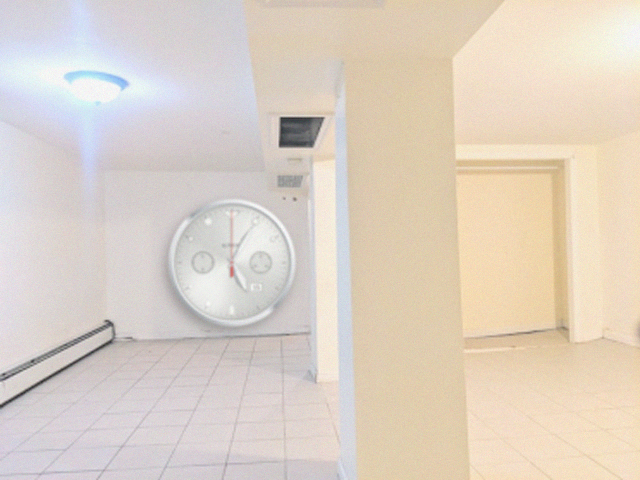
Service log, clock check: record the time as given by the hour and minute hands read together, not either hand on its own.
5:05
